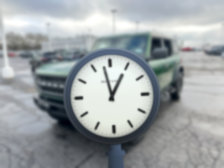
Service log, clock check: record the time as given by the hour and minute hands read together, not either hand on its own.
12:58
